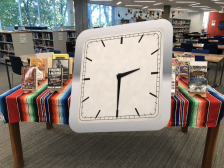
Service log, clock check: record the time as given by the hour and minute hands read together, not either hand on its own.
2:30
